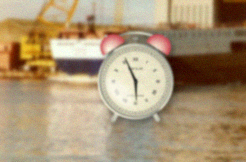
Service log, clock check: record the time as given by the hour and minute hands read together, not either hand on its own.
5:56
